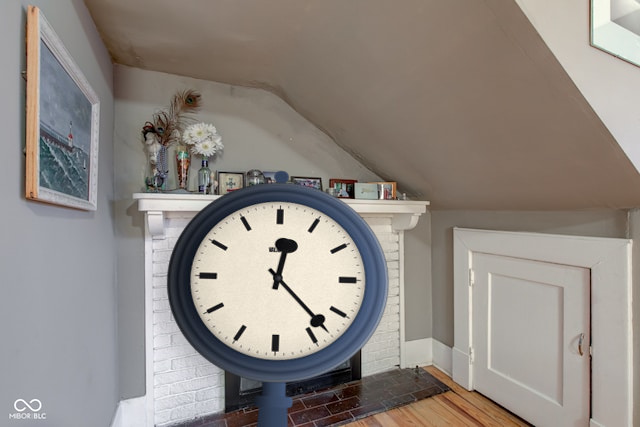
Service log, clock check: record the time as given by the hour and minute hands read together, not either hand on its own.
12:23
